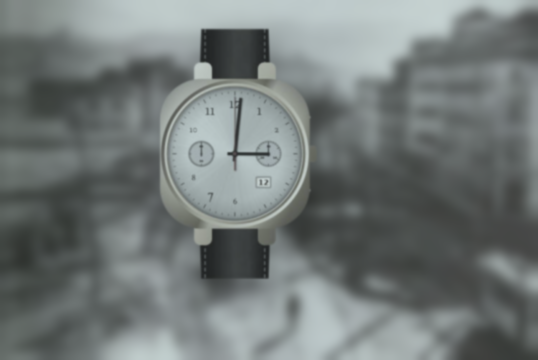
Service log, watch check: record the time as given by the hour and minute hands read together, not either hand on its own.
3:01
